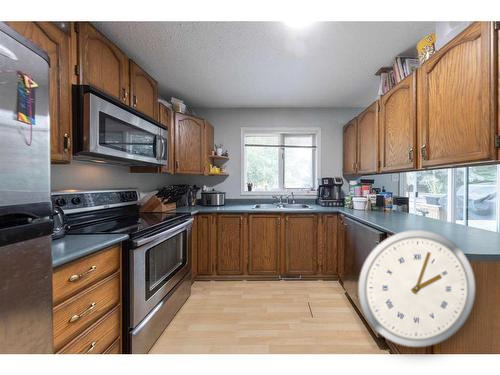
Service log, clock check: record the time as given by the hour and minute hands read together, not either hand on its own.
2:03
